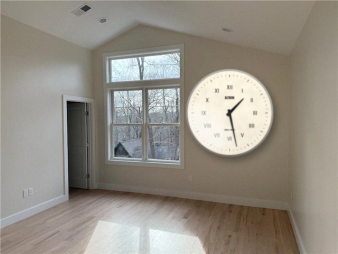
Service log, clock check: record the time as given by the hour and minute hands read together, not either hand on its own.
1:28
